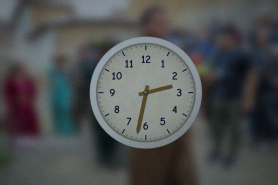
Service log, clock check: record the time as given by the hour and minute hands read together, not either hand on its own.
2:32
